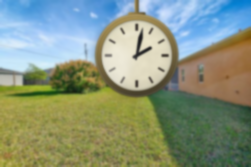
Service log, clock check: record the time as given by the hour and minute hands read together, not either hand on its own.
2:02
